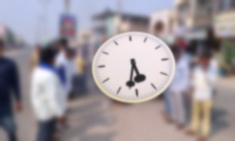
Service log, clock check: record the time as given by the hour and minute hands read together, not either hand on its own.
5:32
